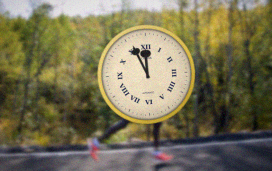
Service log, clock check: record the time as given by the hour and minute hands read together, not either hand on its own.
11:56
